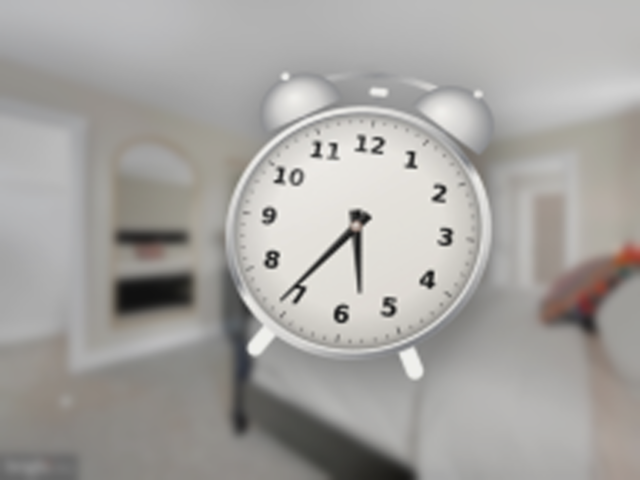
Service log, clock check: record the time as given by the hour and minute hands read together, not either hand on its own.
5:36
